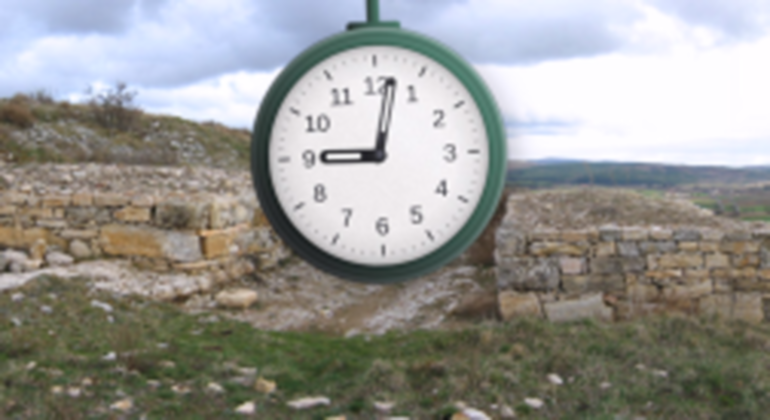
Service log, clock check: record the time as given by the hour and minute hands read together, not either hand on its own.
9:02
